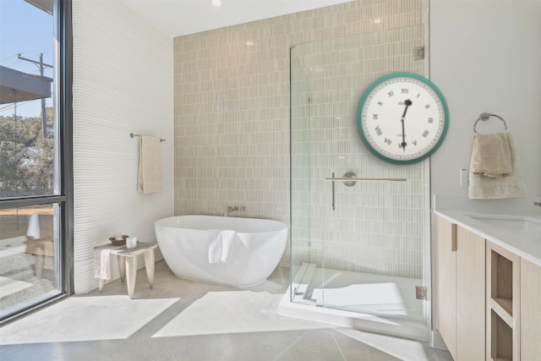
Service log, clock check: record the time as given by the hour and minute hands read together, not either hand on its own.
12:29
